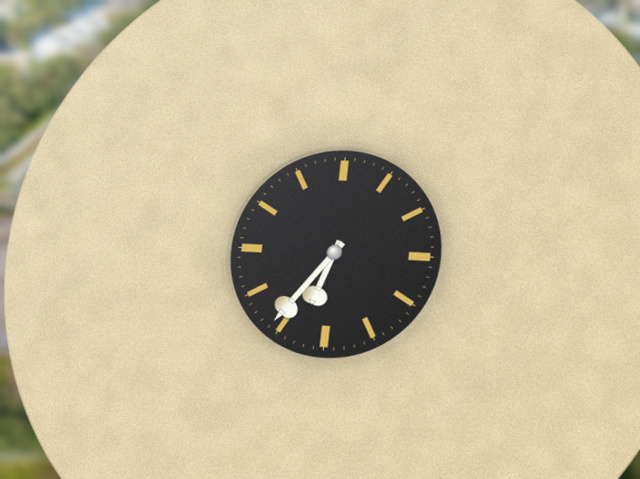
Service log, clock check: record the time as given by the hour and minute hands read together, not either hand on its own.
6:36
